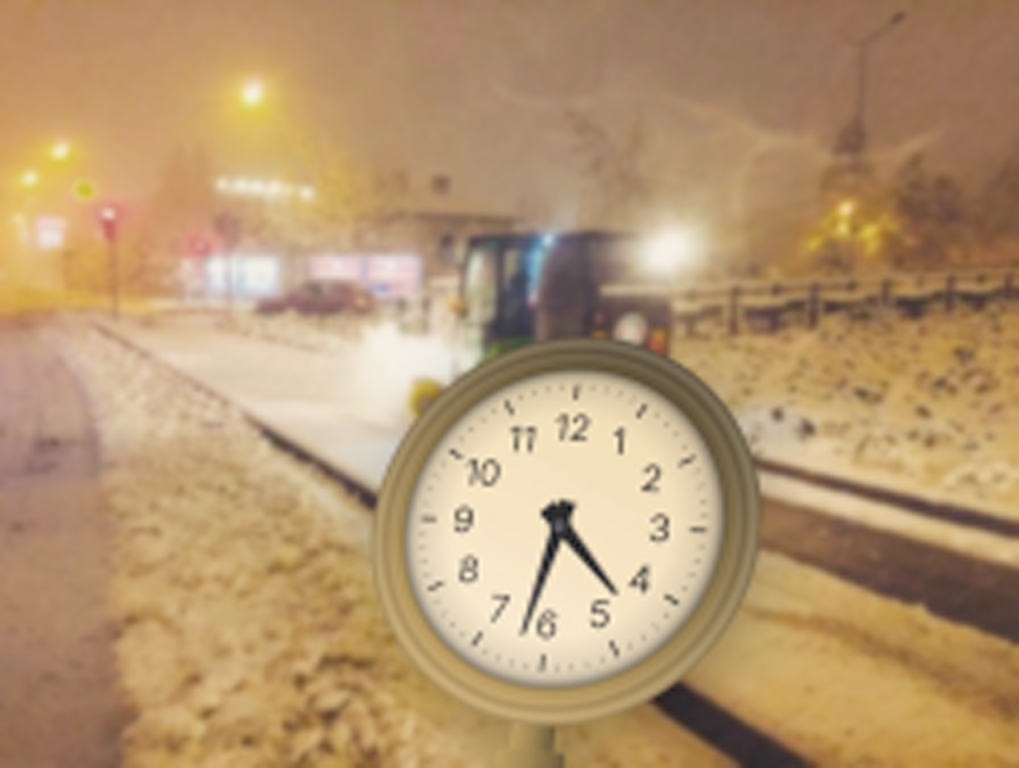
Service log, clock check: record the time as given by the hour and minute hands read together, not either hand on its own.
4:32
